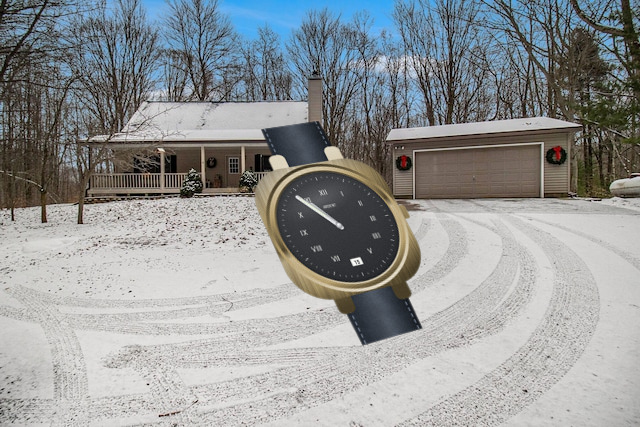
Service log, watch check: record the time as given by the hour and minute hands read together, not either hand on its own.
10:54
